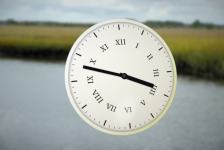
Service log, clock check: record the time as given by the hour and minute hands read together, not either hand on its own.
3:48
